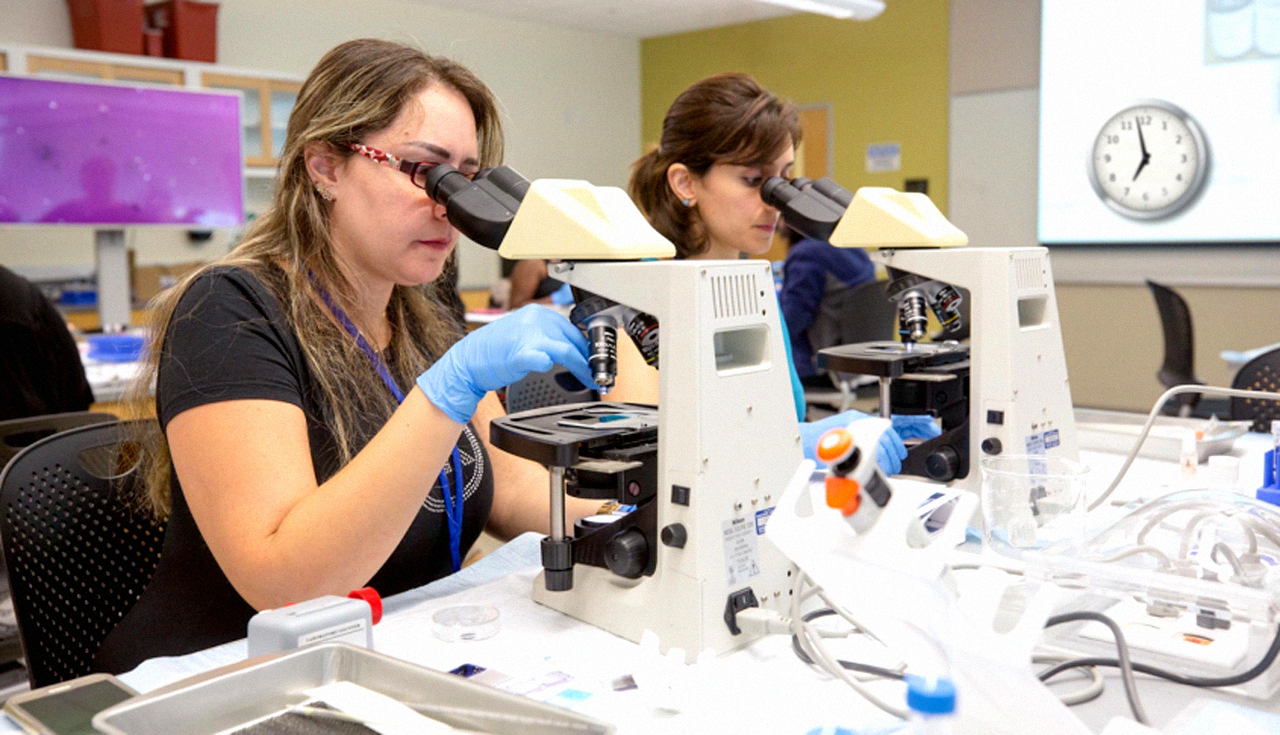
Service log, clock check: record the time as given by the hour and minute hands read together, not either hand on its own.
6:58
